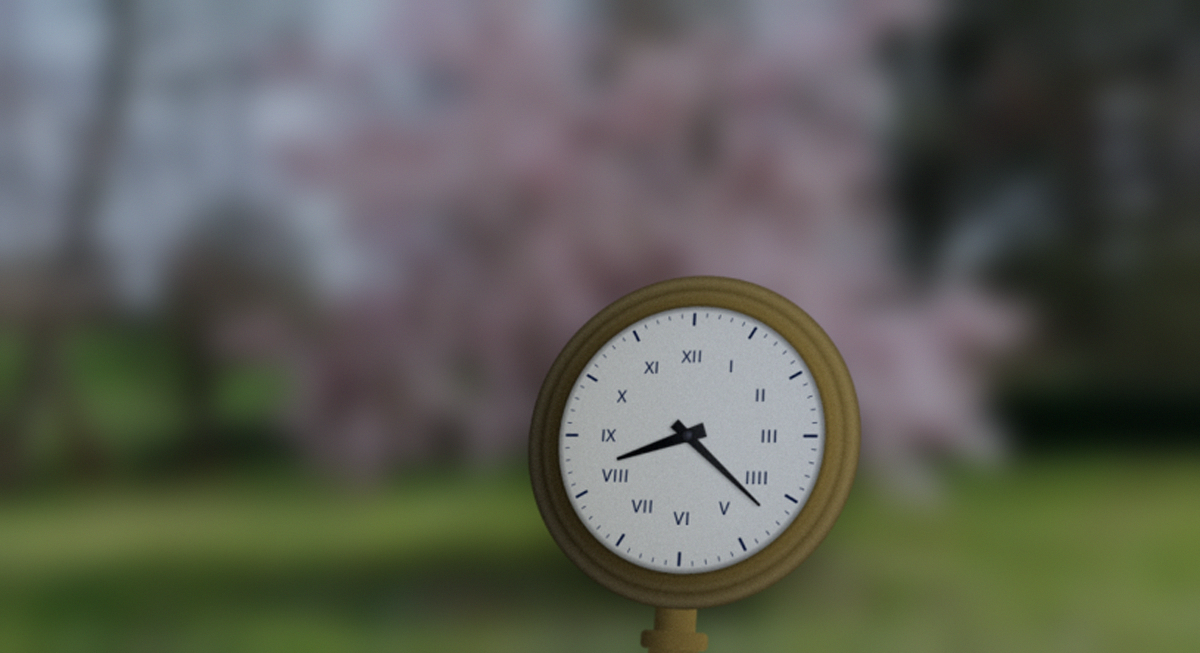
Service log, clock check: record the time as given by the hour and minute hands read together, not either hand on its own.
8:22
